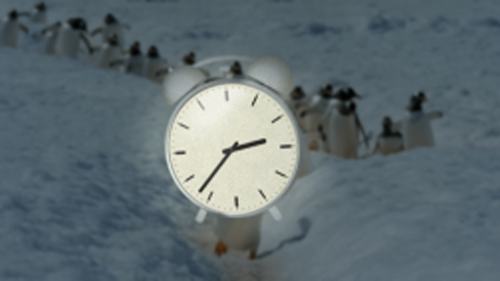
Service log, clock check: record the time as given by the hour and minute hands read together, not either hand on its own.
2:37
